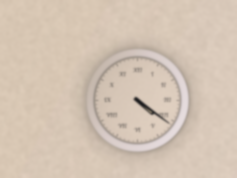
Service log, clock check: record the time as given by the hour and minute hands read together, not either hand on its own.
4:21
